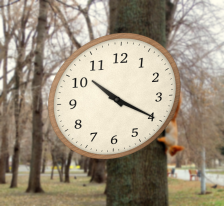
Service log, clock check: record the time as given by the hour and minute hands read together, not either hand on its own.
10:20
